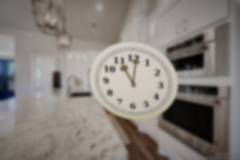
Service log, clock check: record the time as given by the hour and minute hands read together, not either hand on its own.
11:01
